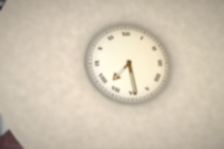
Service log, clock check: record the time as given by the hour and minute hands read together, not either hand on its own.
7:29
